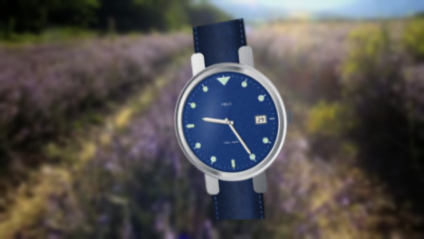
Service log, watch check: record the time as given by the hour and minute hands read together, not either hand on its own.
9:25
